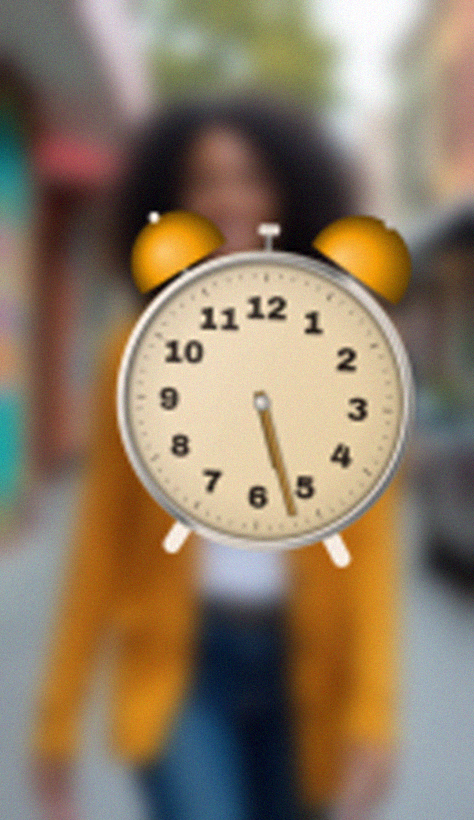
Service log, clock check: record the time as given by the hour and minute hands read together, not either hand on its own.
5:27
